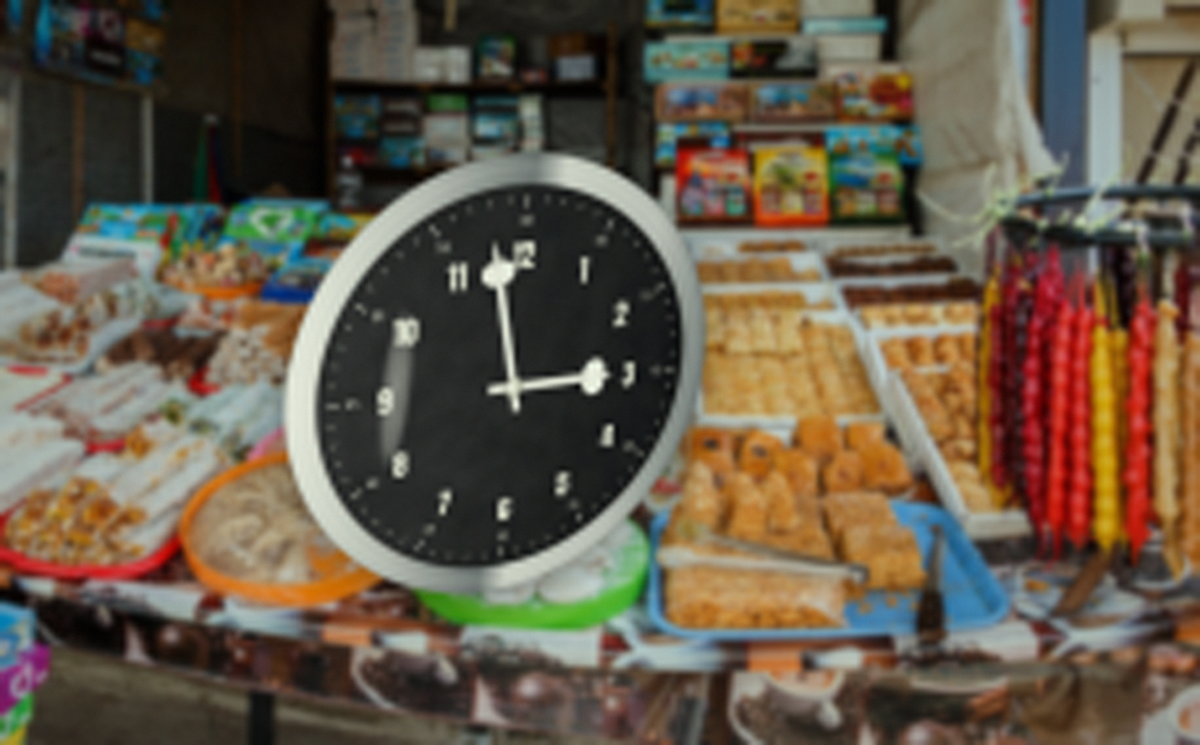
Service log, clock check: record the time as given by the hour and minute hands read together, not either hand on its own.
2:58
